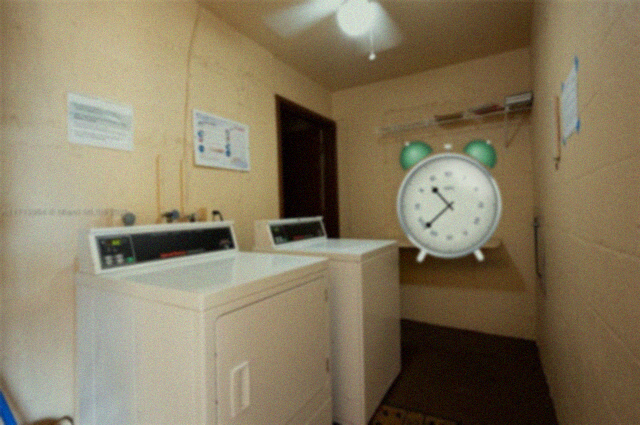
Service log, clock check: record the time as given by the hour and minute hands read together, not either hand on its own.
10:38
